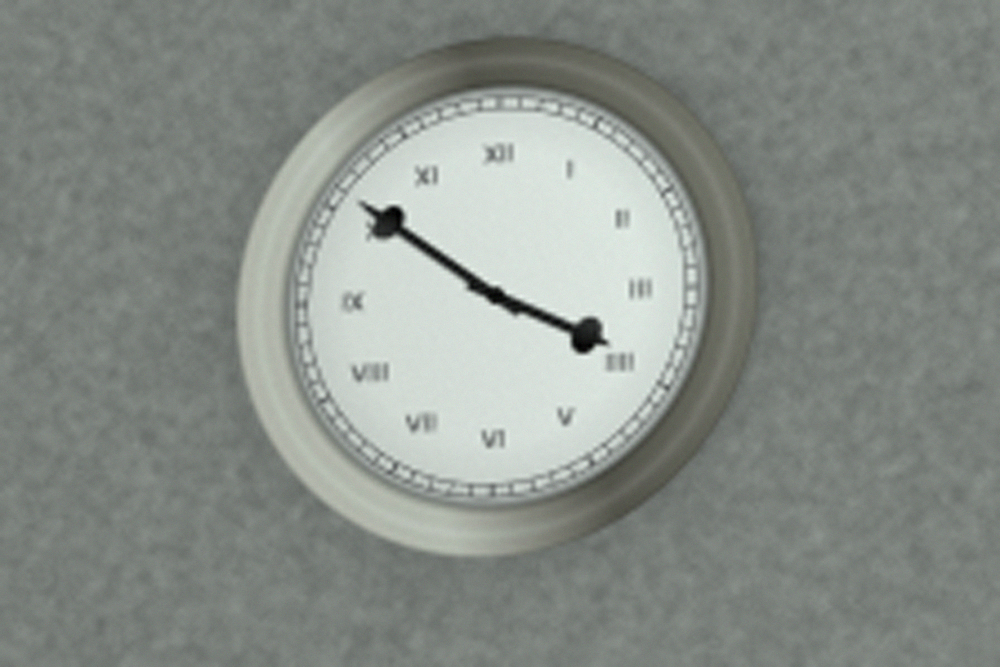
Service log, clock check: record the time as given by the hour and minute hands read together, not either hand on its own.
3:51
